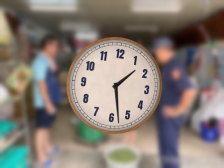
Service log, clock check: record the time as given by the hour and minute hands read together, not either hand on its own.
1:28
